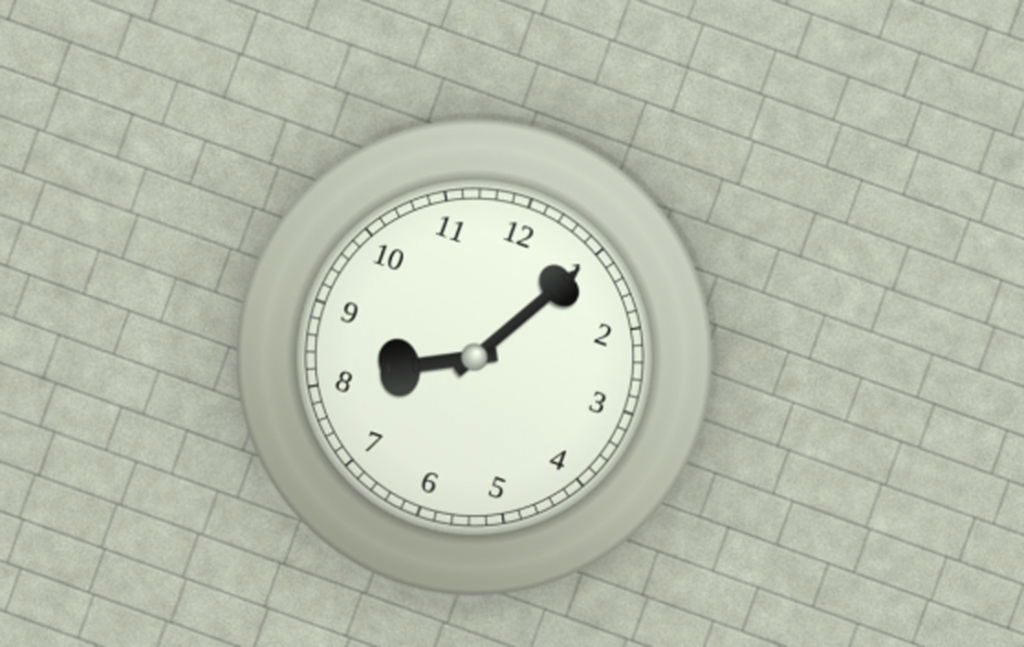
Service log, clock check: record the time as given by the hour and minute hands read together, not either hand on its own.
8:05
